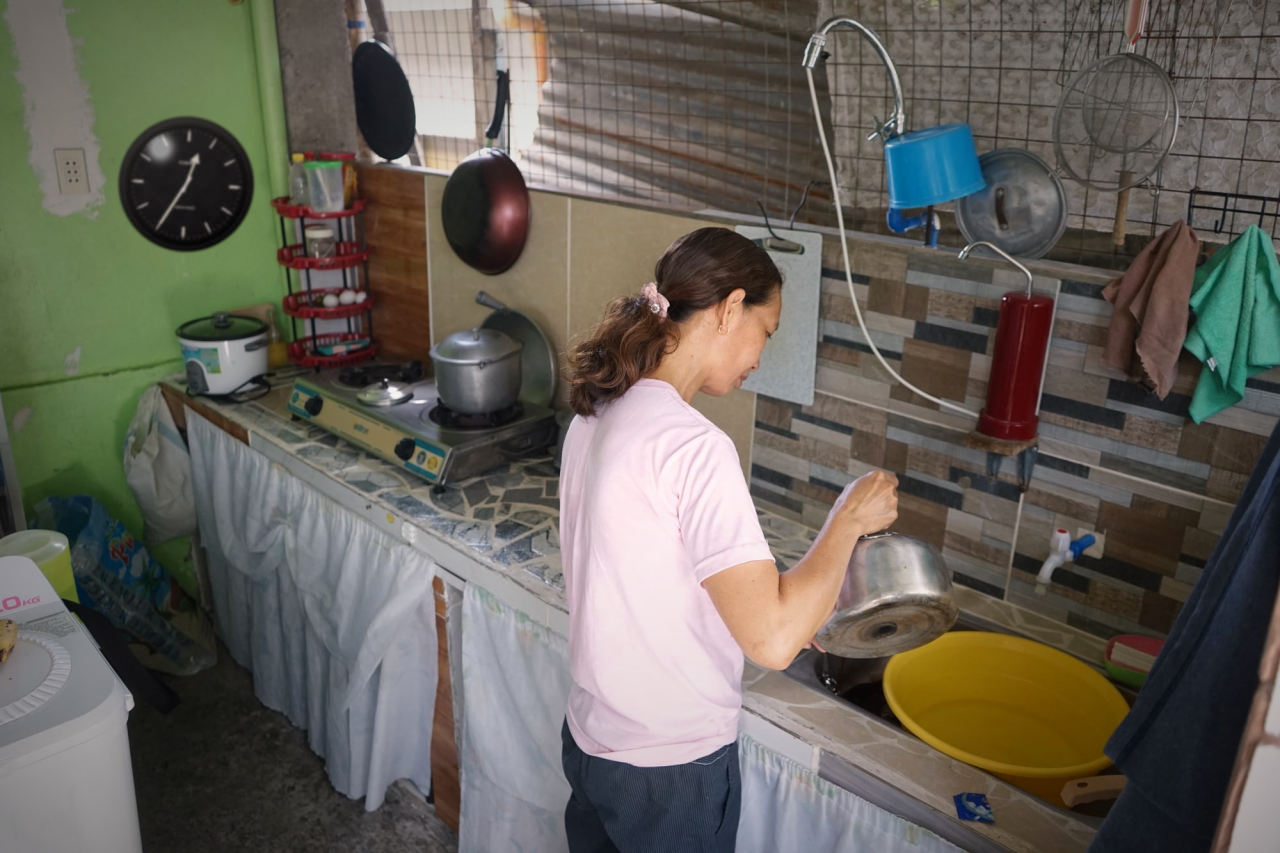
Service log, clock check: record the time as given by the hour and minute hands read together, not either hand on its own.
12:35
